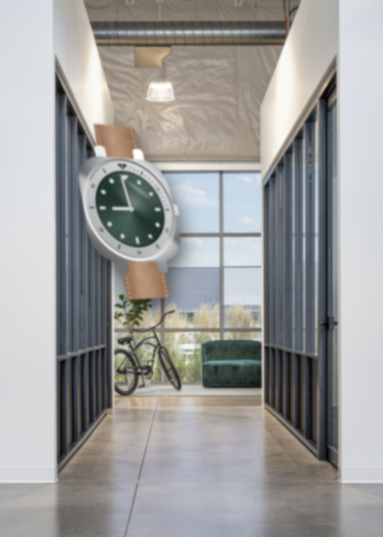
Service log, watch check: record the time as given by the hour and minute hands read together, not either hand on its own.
8:59
